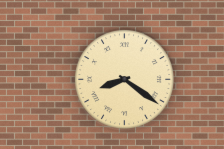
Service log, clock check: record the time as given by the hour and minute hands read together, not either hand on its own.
8:21
